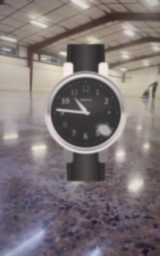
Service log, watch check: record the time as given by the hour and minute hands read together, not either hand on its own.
10:46
